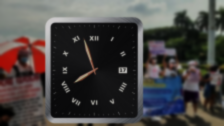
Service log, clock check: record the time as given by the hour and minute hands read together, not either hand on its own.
7:57
